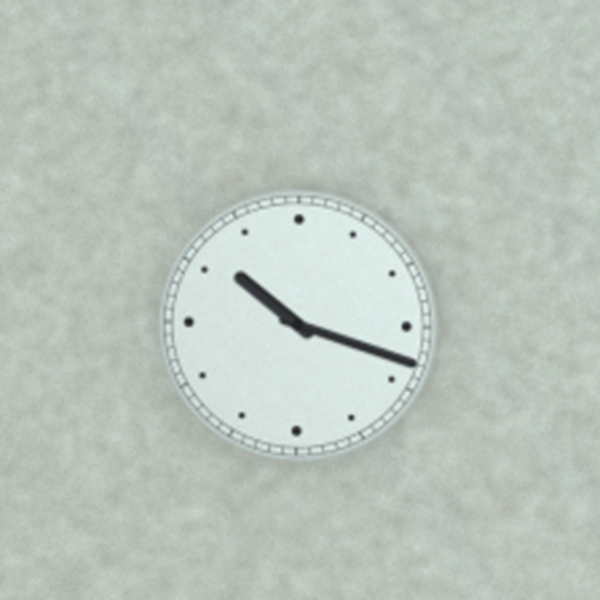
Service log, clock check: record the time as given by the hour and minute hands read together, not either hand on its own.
10:18
